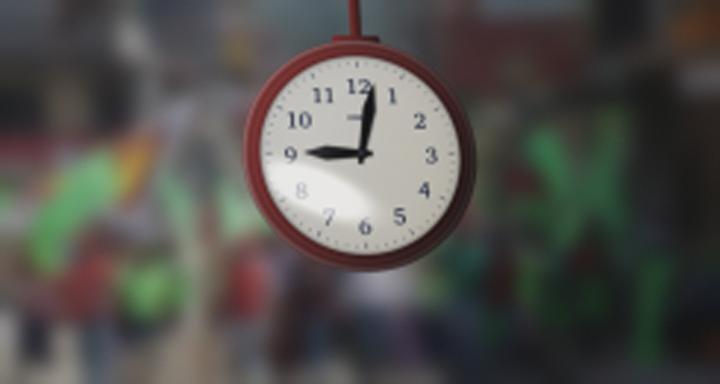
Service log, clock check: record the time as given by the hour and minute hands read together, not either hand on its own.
9:02
